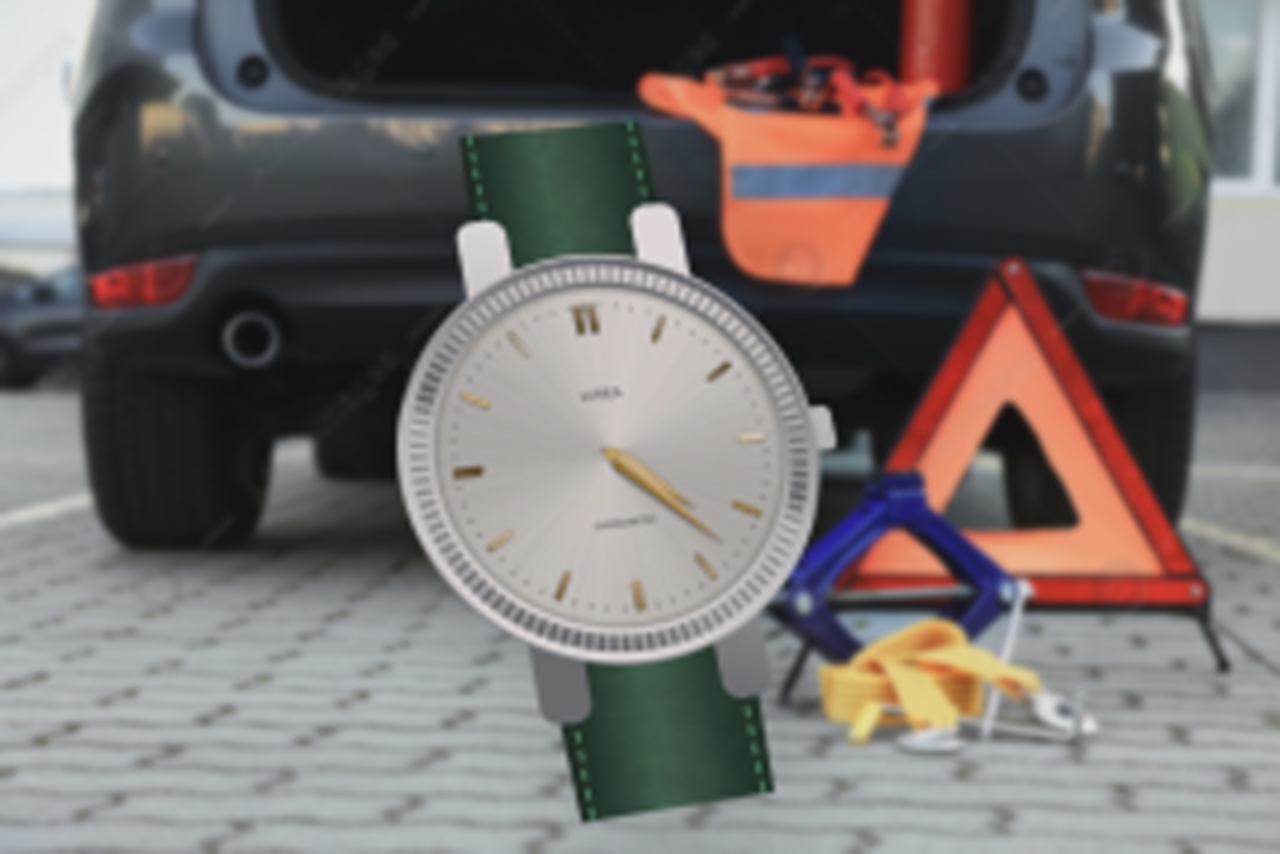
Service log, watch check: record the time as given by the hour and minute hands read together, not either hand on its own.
4:23
